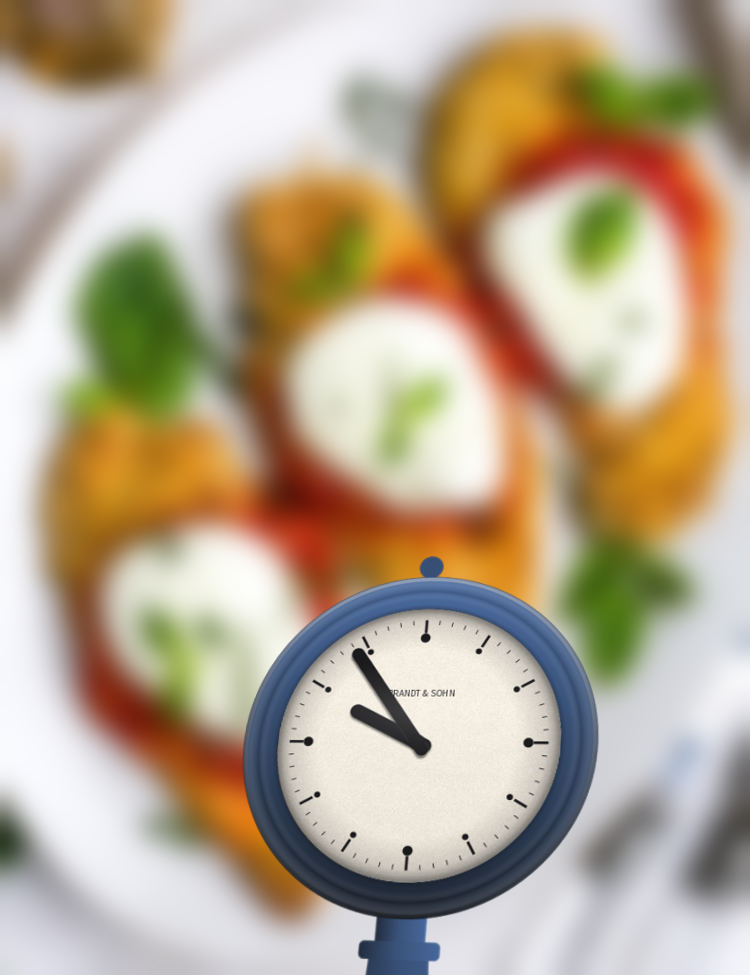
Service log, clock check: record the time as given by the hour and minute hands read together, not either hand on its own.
9:54
